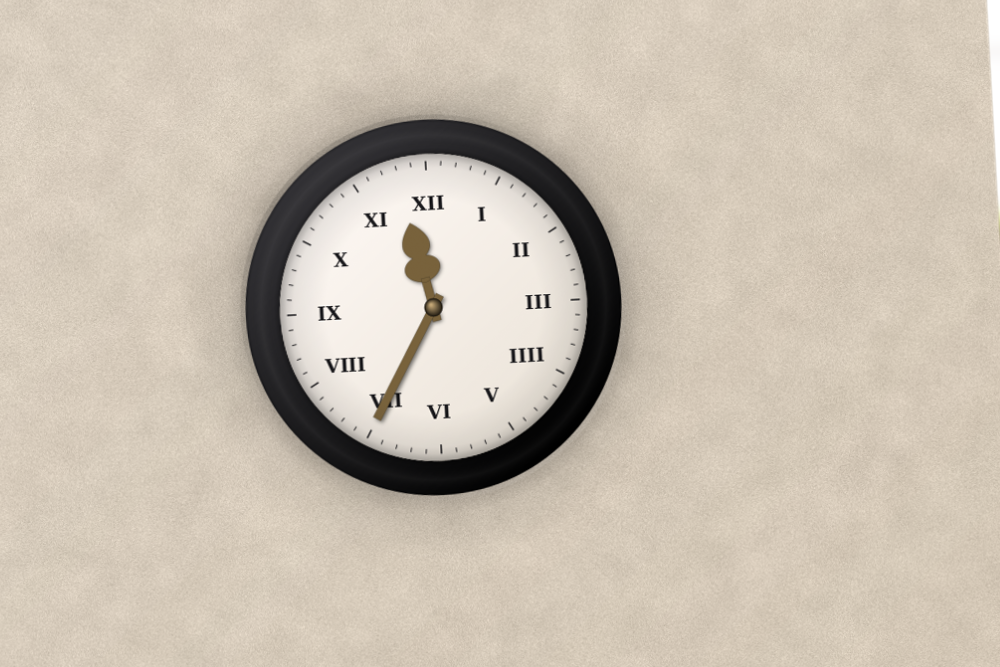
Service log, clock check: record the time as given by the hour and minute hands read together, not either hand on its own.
11:35
